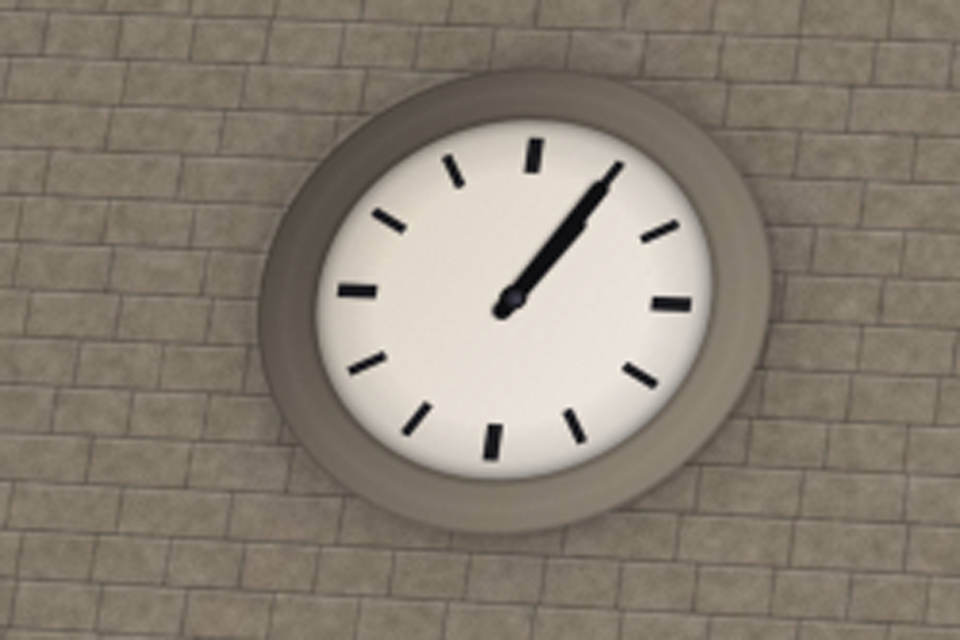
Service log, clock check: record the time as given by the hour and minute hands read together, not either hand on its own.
1:05
